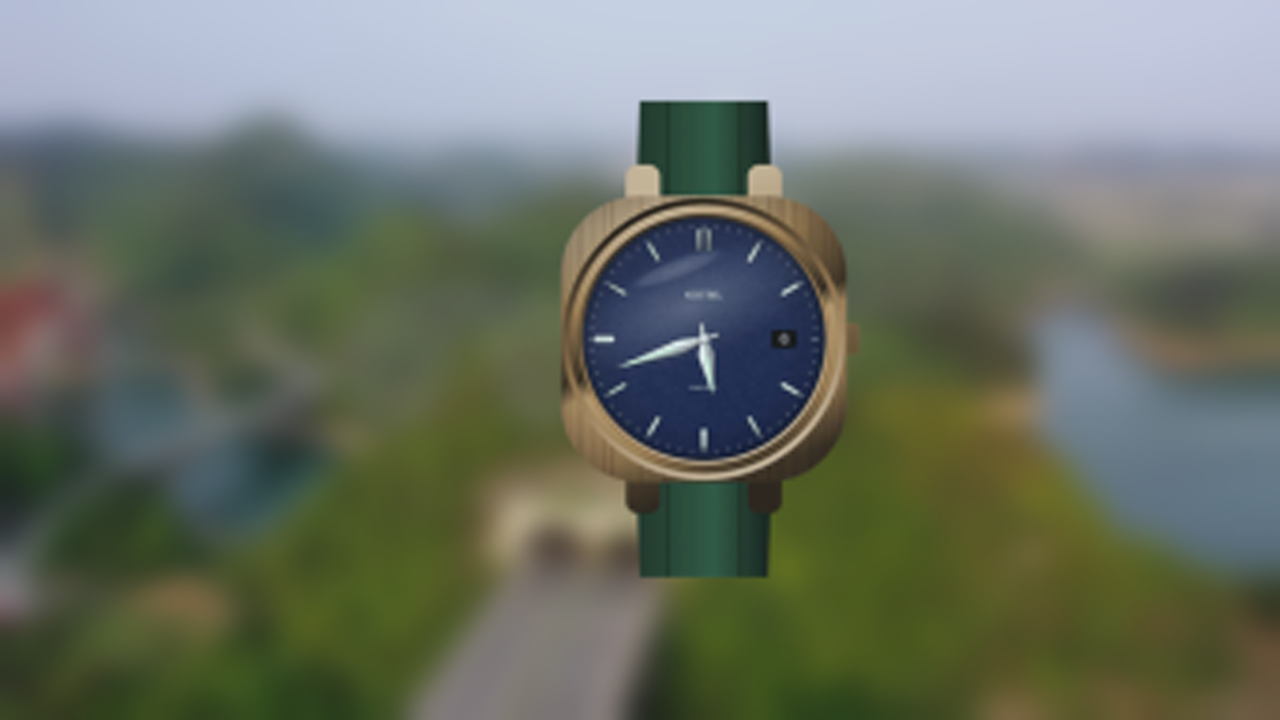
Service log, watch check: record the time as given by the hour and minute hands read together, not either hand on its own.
5:42
